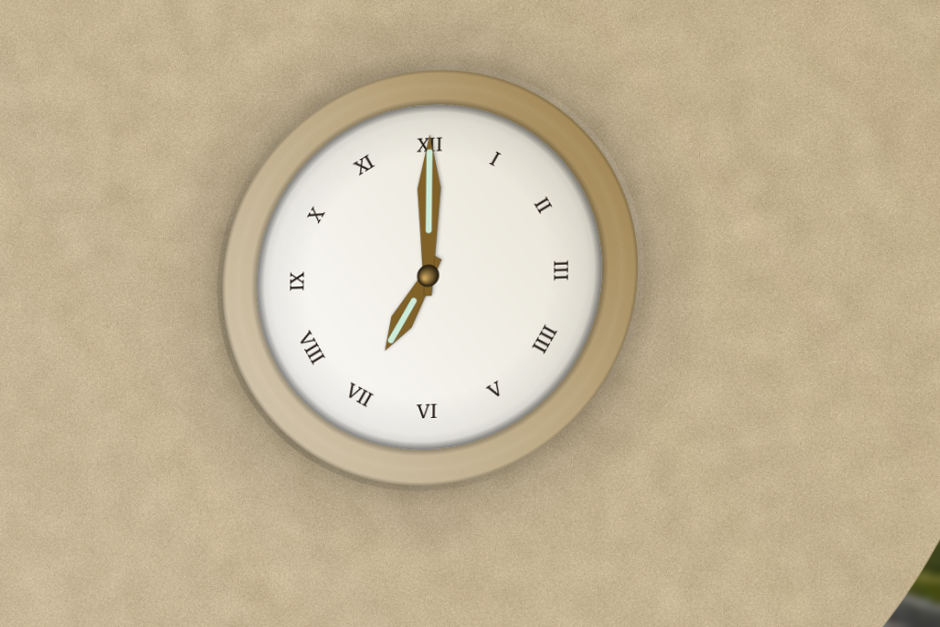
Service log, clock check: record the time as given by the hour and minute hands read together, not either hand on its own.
7:00
